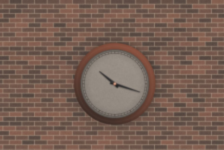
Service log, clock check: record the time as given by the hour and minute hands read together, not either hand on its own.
10:18
